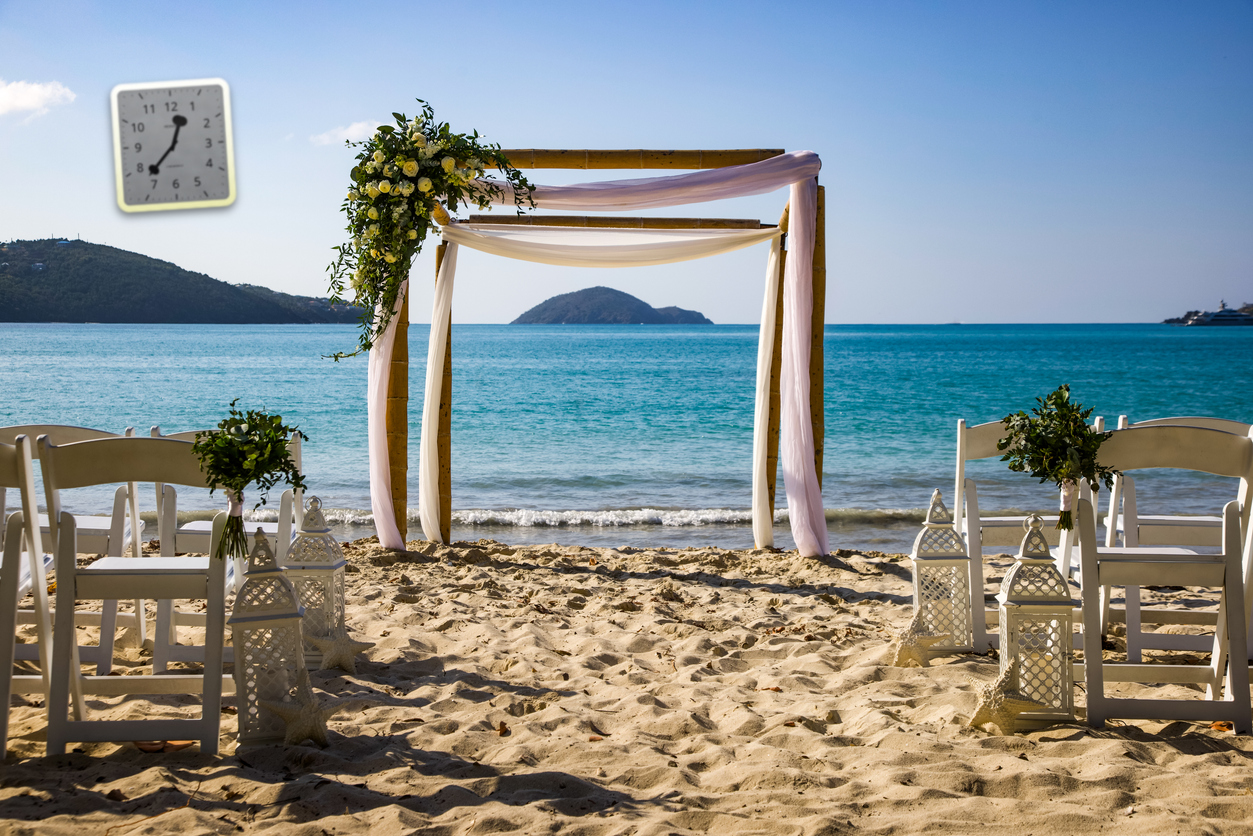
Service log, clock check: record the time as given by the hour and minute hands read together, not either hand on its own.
12:37
